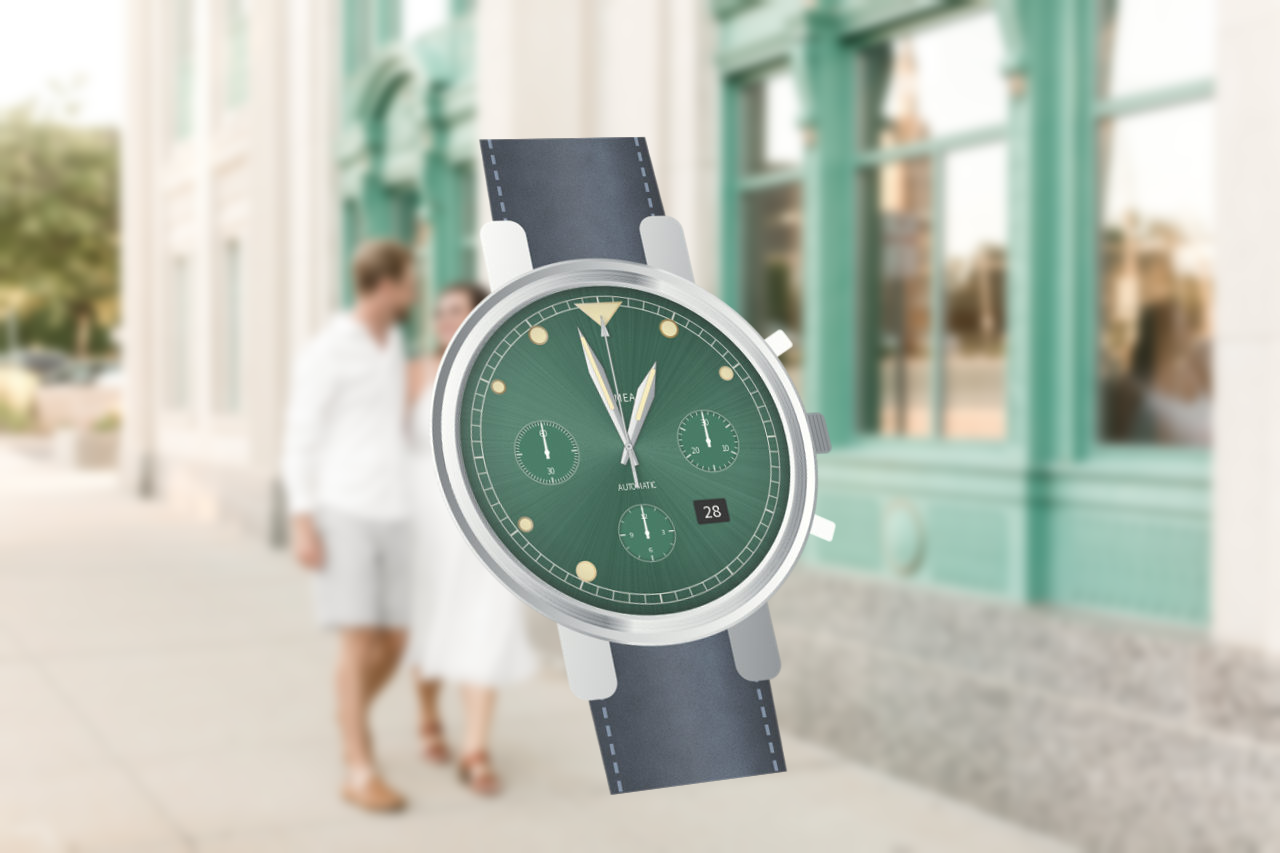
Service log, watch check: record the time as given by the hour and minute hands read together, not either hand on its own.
12:58
